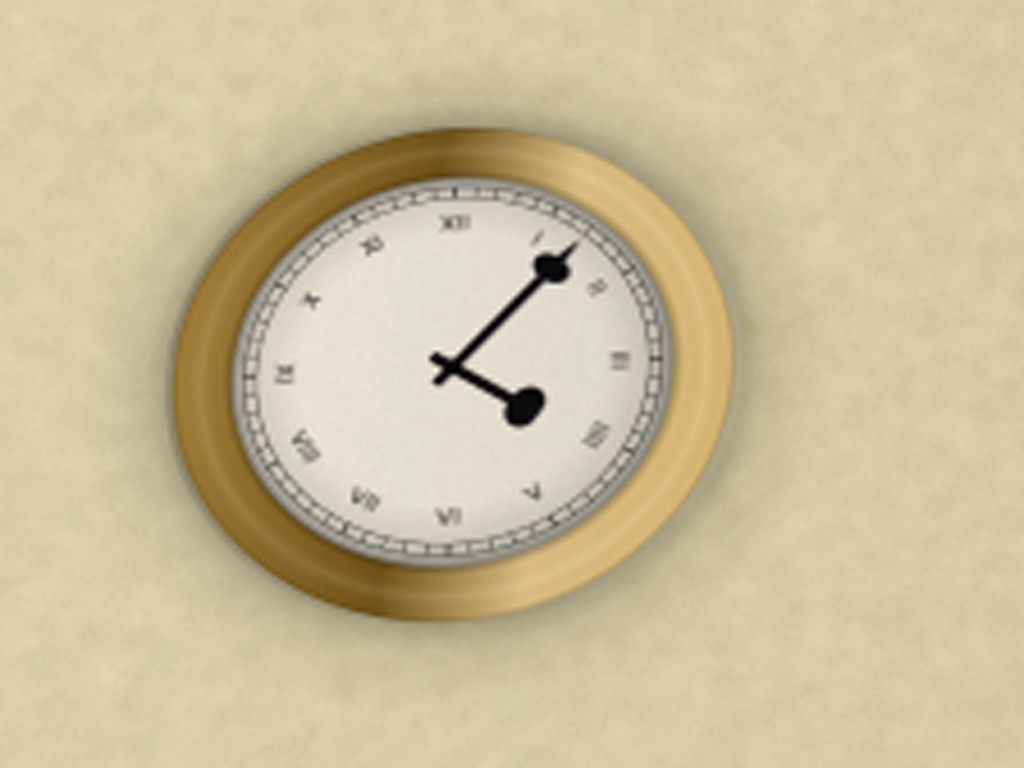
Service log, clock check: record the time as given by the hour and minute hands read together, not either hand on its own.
4:07
